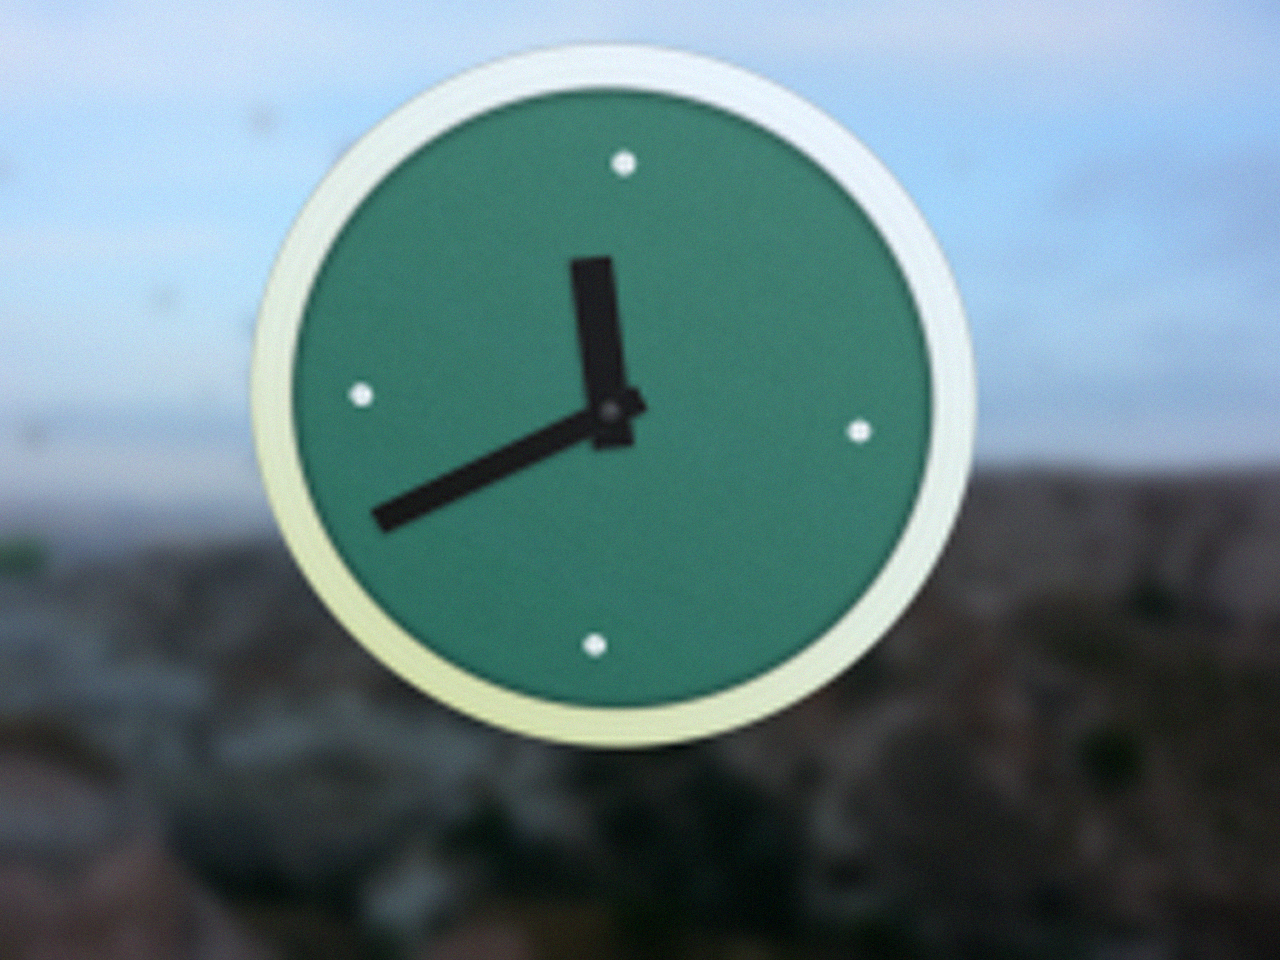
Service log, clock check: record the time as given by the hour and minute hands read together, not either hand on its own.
11:40
